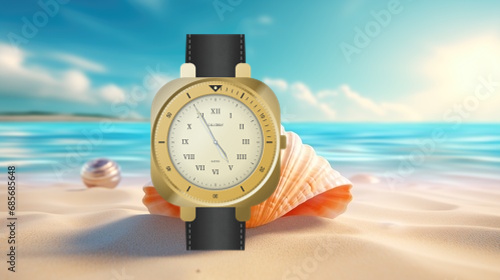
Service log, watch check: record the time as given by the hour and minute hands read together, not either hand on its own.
4:55
